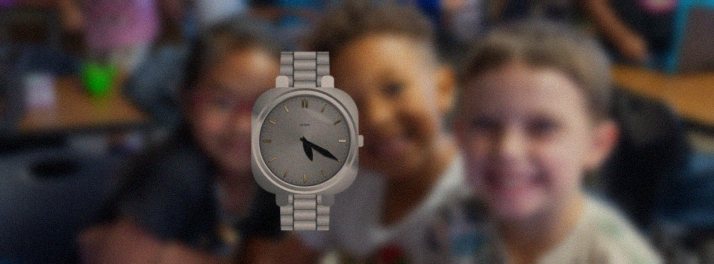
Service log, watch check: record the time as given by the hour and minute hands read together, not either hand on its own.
5:20
